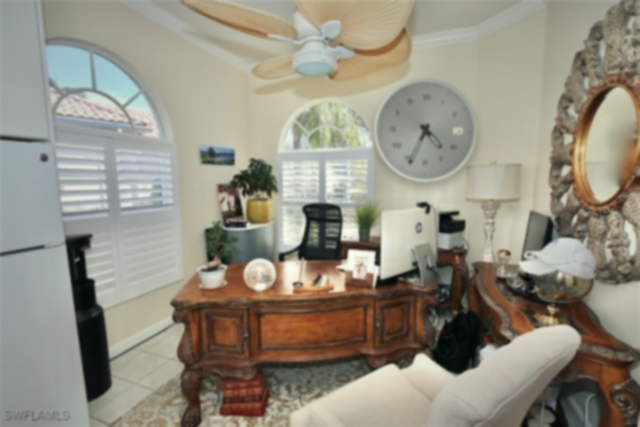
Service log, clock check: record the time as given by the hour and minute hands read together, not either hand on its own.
4:34
